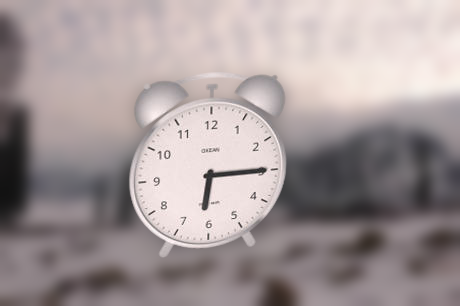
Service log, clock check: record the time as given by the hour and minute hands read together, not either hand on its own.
6:15
